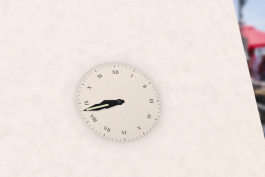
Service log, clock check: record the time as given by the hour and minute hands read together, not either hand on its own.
8:43
